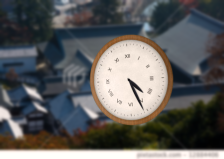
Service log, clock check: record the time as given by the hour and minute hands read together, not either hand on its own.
4:26
